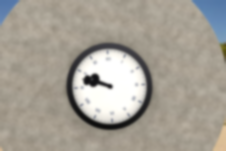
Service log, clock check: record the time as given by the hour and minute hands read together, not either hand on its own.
9:48
